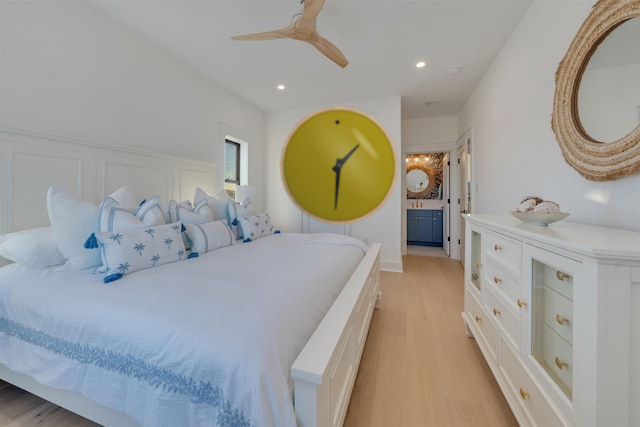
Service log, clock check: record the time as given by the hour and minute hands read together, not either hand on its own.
1:31
